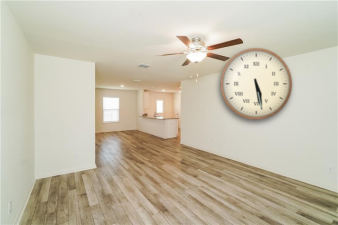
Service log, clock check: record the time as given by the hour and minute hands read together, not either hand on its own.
5:28
